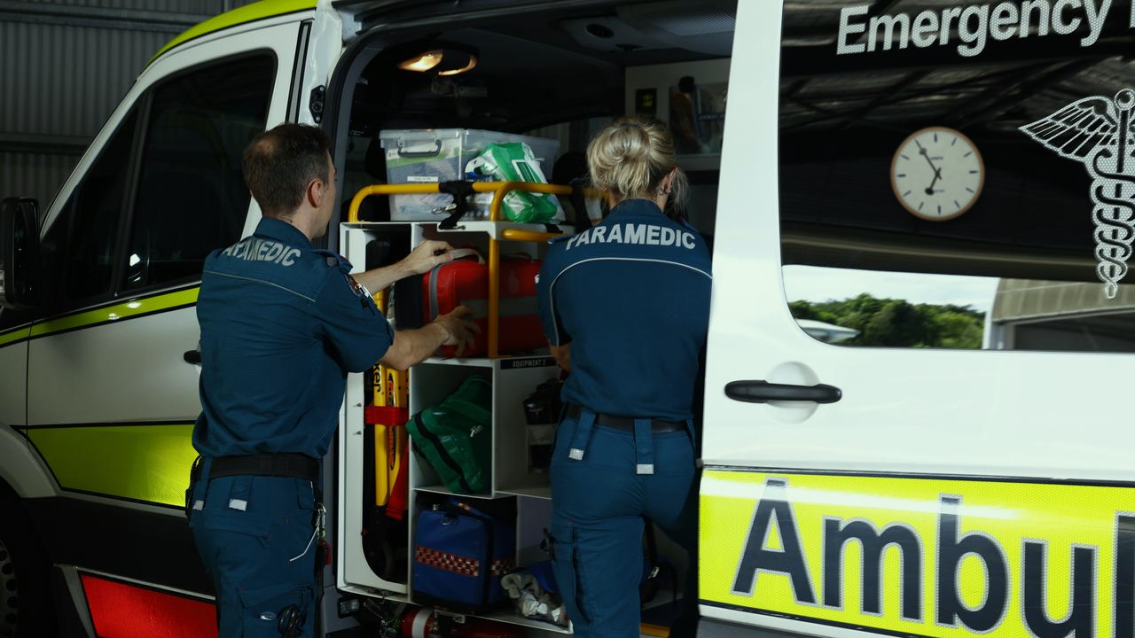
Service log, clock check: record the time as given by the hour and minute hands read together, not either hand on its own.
6:55
